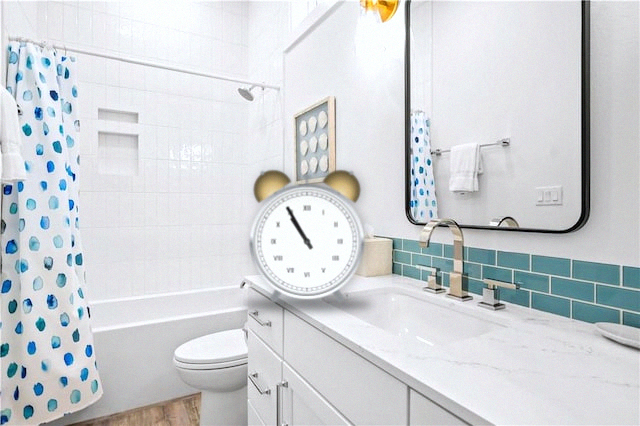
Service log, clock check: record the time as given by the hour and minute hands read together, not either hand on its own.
10:55
